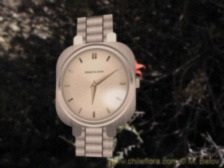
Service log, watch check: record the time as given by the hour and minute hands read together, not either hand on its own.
6:10
